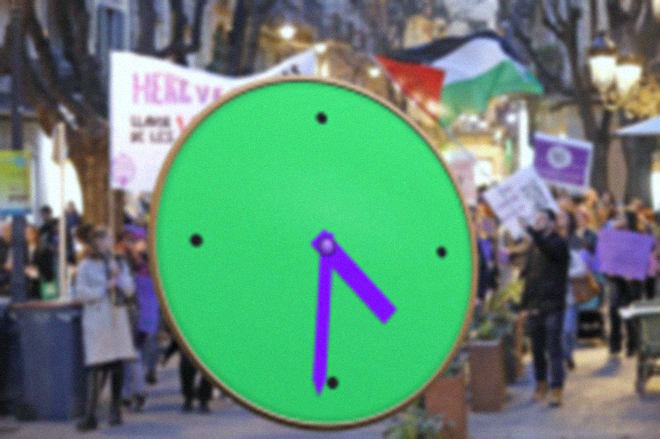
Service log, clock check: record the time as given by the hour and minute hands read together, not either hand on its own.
4:31
